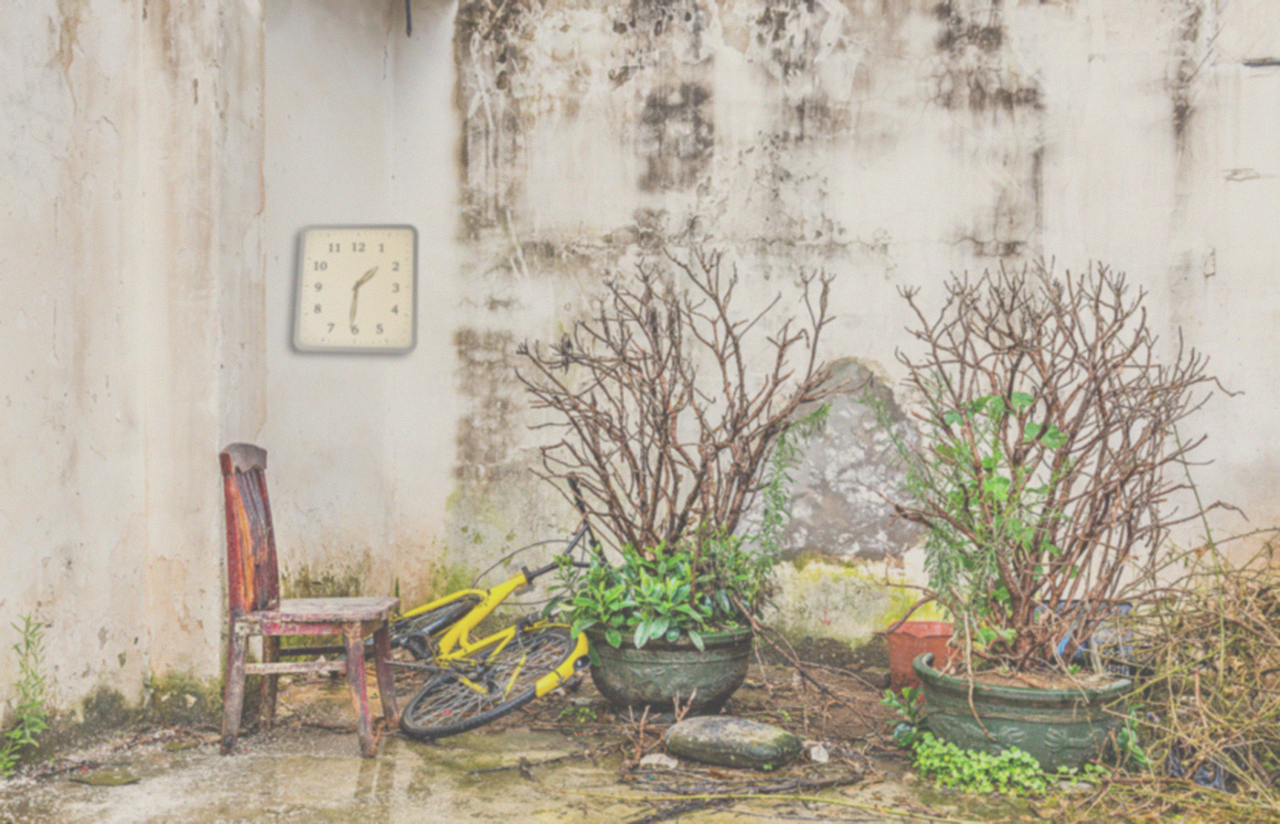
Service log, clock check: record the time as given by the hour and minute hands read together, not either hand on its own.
1:31
